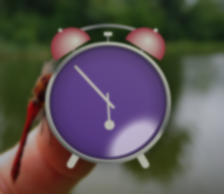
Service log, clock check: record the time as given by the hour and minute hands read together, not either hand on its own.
5:53
